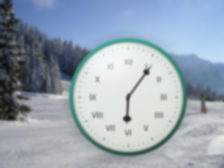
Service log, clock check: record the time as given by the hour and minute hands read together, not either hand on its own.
6:06
